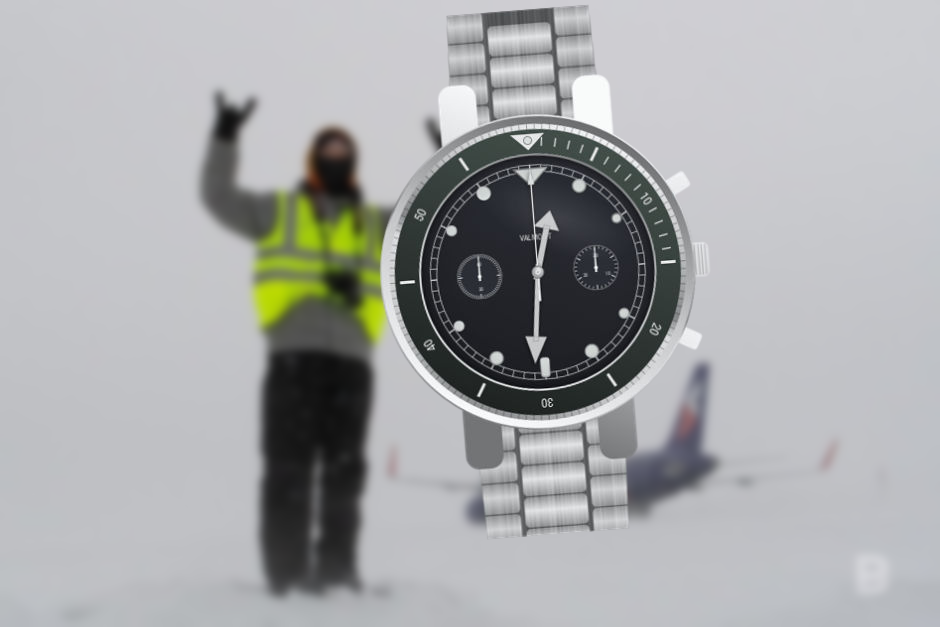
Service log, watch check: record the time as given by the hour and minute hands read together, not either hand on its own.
12:31
